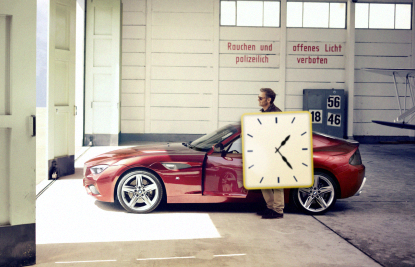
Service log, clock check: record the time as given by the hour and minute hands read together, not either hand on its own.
1:24
